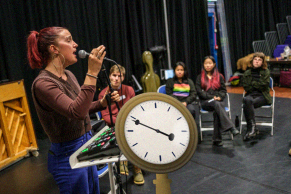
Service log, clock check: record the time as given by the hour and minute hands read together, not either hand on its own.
3:49
